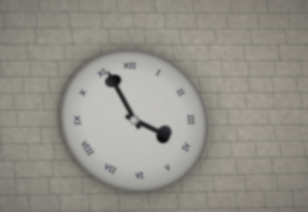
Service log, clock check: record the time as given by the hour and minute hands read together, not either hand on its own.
3:56
